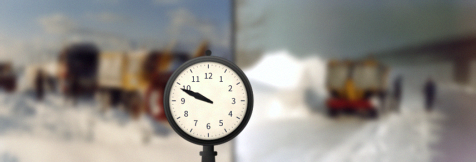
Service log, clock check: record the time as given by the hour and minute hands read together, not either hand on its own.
9:49
